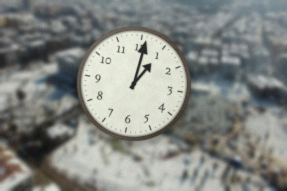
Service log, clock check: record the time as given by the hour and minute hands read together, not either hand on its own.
1:01
